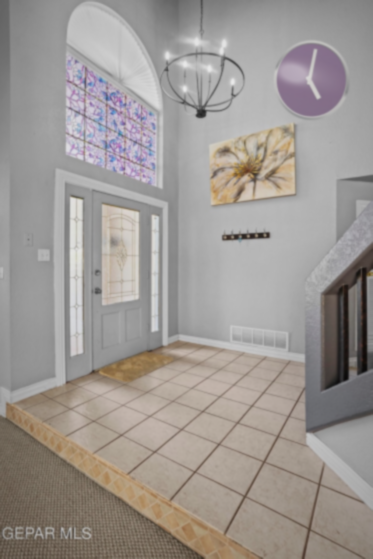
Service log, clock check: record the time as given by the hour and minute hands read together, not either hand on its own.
5:02
